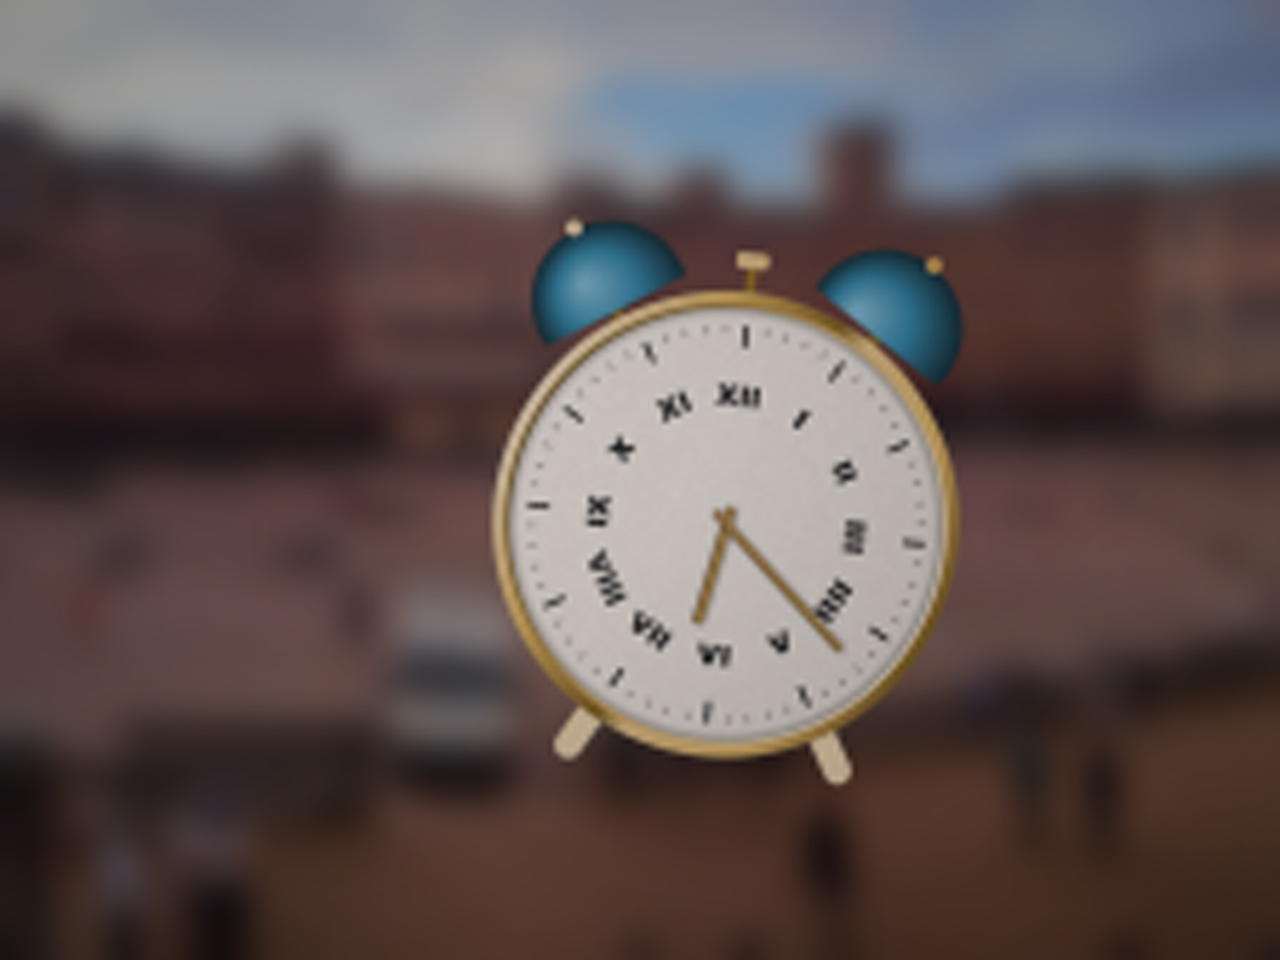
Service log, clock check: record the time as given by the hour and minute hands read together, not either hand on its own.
6:22
